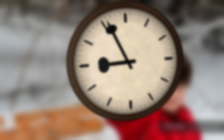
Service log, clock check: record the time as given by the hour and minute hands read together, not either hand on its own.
8:56
